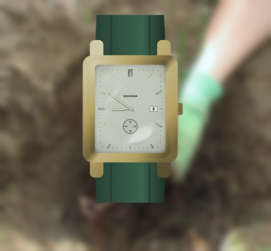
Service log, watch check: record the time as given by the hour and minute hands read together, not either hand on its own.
8:51
